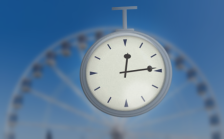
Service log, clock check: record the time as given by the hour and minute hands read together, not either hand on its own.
12:14
